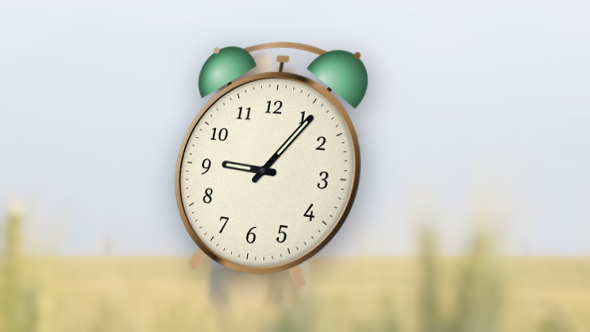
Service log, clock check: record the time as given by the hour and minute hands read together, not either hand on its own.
9:06
